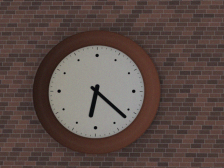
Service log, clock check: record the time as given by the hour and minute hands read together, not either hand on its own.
6:22
